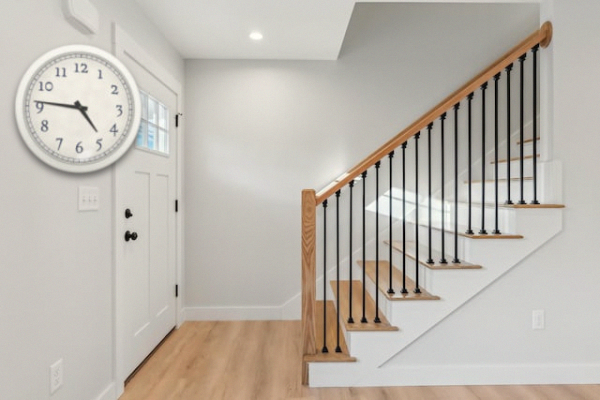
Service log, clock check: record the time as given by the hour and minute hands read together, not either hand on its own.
4:46
